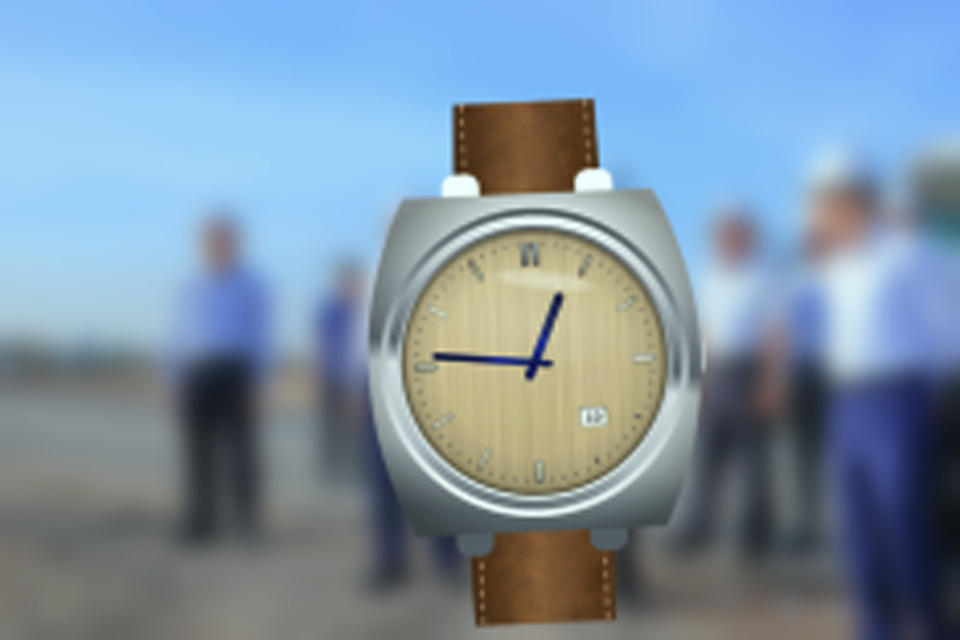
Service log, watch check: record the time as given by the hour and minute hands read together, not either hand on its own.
12:46
